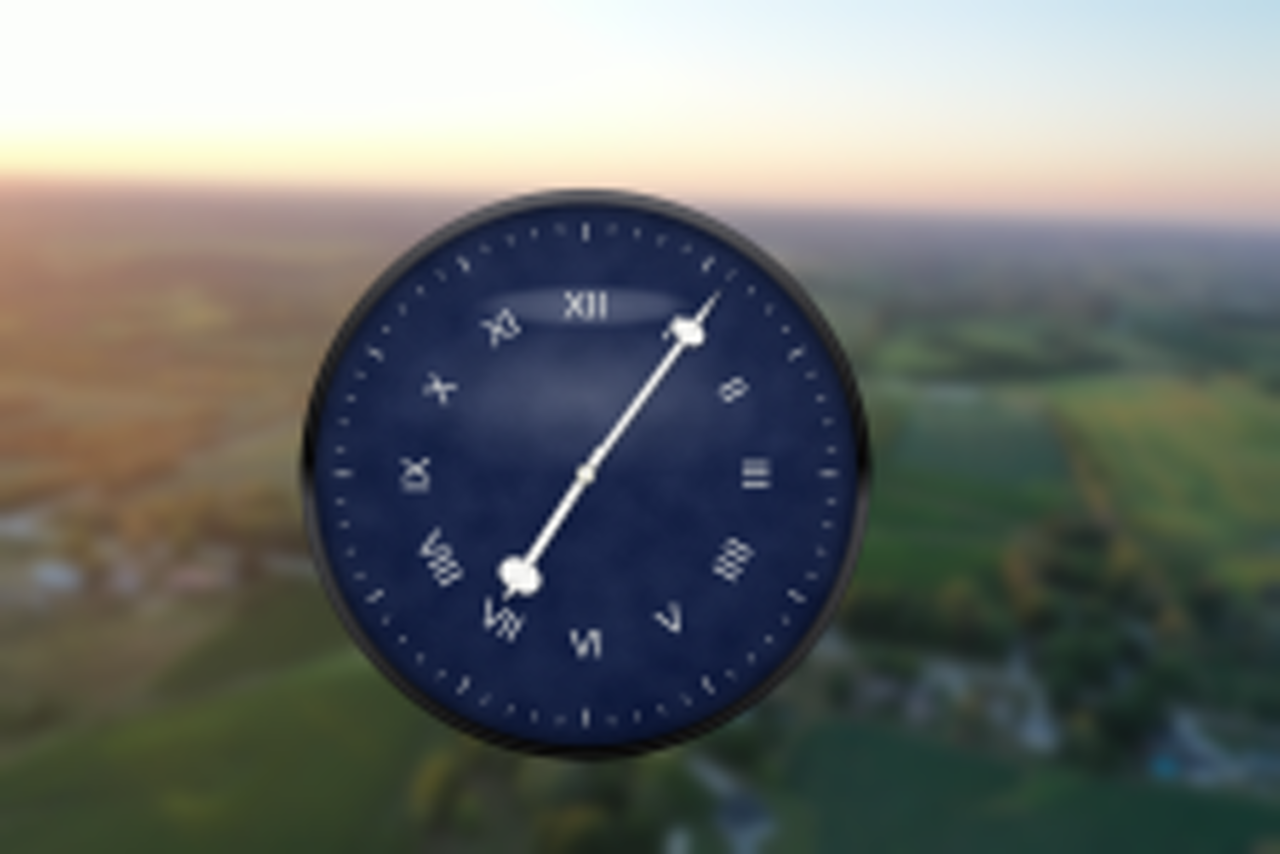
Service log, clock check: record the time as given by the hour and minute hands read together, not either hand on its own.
7:06
